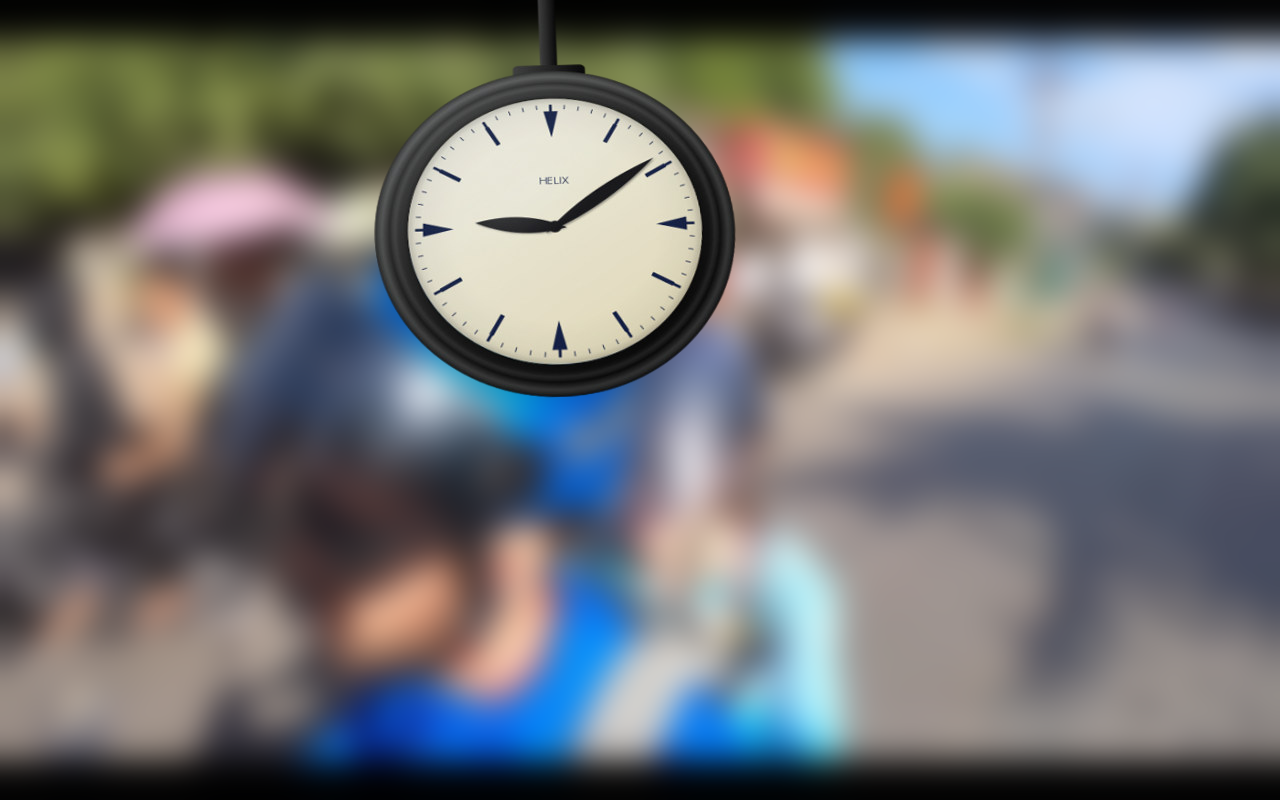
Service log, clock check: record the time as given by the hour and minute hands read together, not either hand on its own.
9:09
